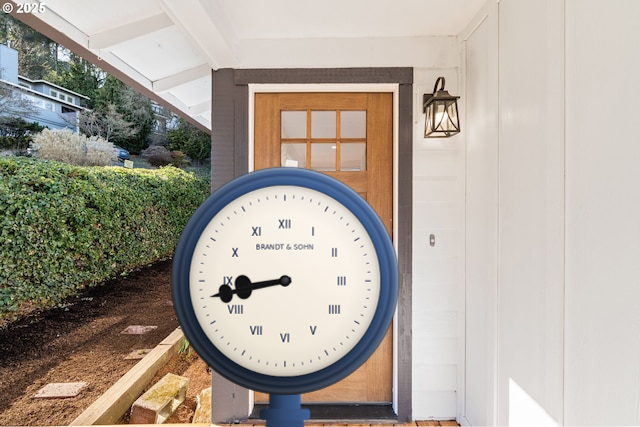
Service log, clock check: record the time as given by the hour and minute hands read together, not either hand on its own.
8:43
